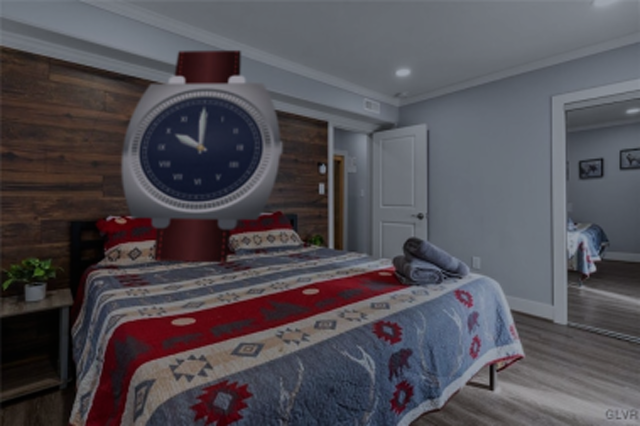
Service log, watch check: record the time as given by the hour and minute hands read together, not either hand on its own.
10:00
